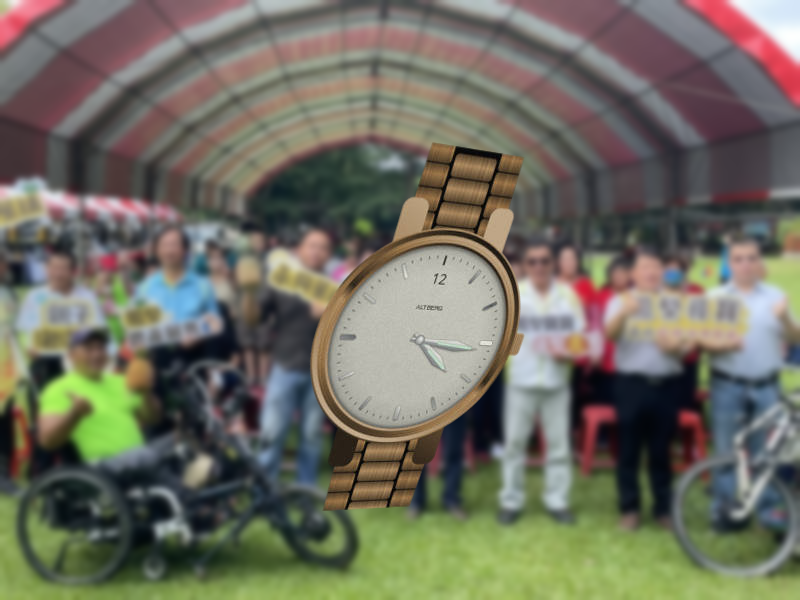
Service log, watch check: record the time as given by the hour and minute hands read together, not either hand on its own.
4:16
